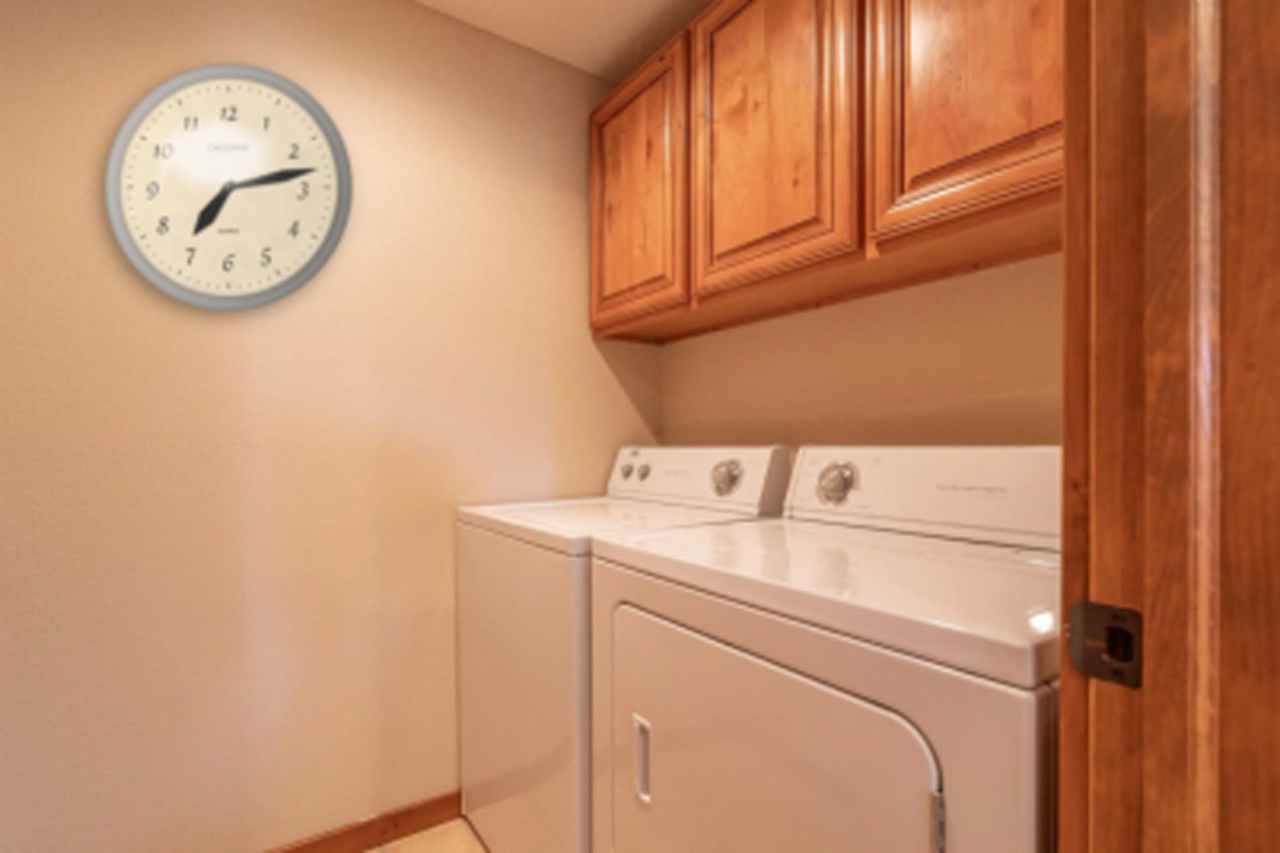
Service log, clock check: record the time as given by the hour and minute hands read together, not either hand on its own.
7:13
